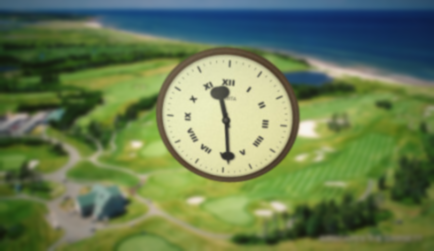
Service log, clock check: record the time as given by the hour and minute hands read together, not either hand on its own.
11:29
